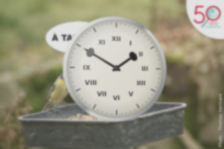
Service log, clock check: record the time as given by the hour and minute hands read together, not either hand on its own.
1:50
